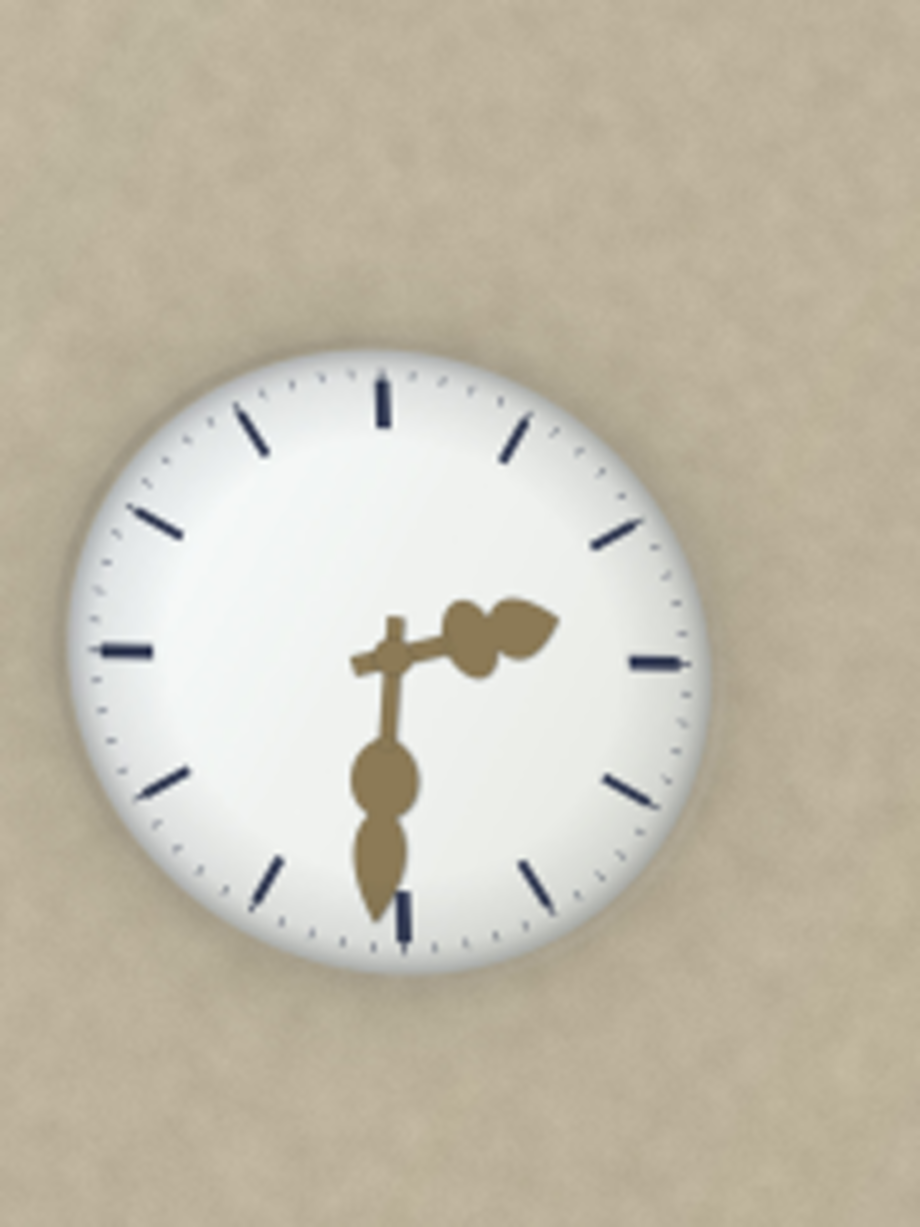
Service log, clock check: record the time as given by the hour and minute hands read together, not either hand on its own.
2:31
